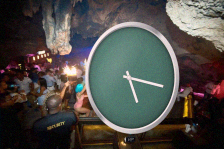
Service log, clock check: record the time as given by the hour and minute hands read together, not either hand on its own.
5:17
